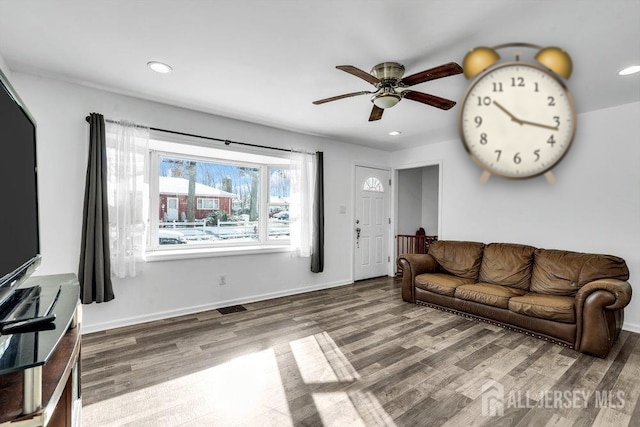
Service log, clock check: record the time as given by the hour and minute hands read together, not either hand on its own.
10:17
